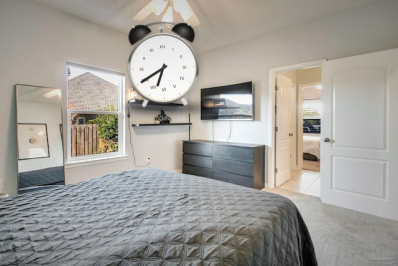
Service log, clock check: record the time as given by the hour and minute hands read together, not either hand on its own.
6:40
